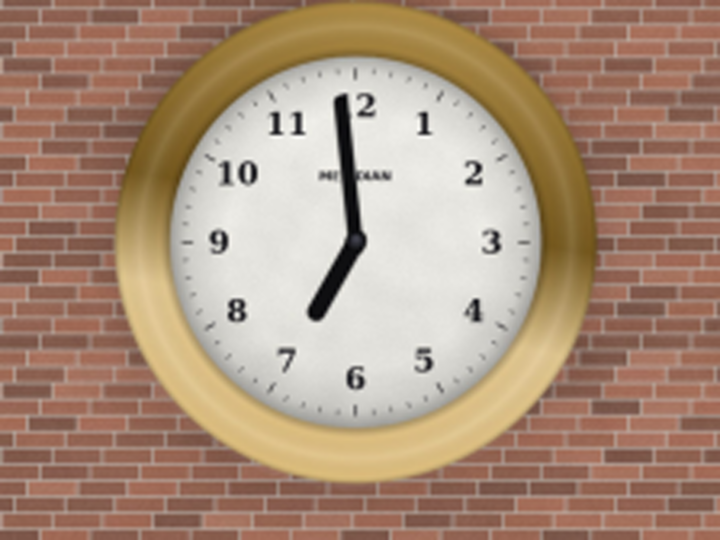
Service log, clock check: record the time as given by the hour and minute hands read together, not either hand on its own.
6:59
